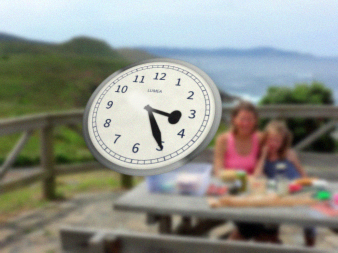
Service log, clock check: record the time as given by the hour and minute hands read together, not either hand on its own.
3:25
